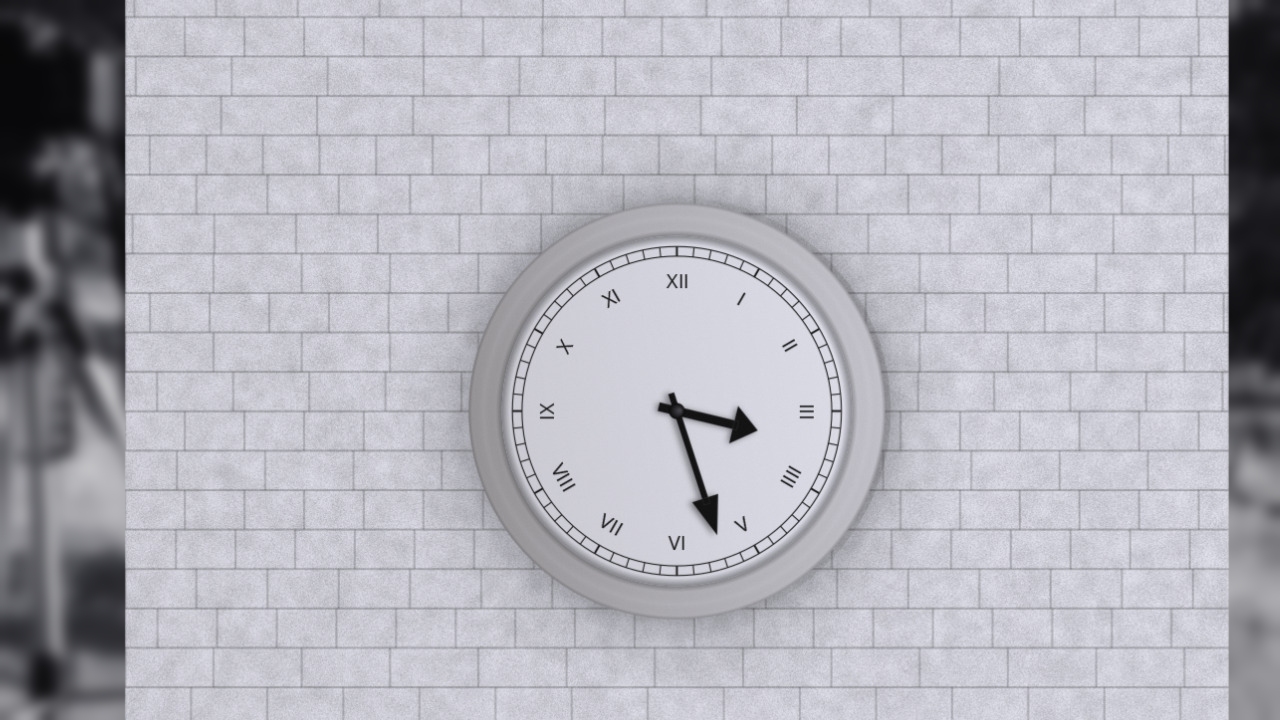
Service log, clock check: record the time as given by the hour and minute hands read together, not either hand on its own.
3:27
